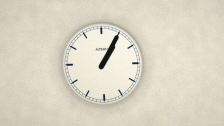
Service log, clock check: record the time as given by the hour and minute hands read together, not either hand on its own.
1:05
